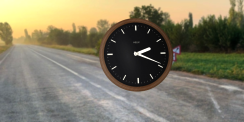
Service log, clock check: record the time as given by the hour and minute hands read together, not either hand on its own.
2:19
